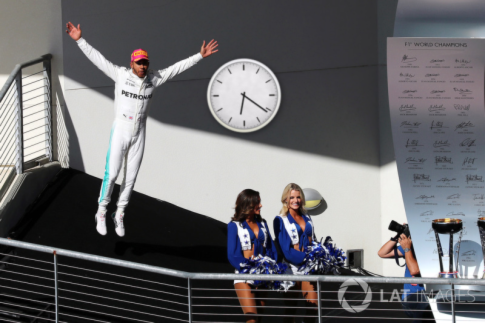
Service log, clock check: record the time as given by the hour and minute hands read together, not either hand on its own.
6:21
